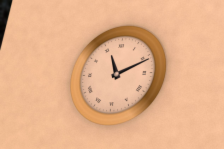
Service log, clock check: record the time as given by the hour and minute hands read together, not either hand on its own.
11:11
